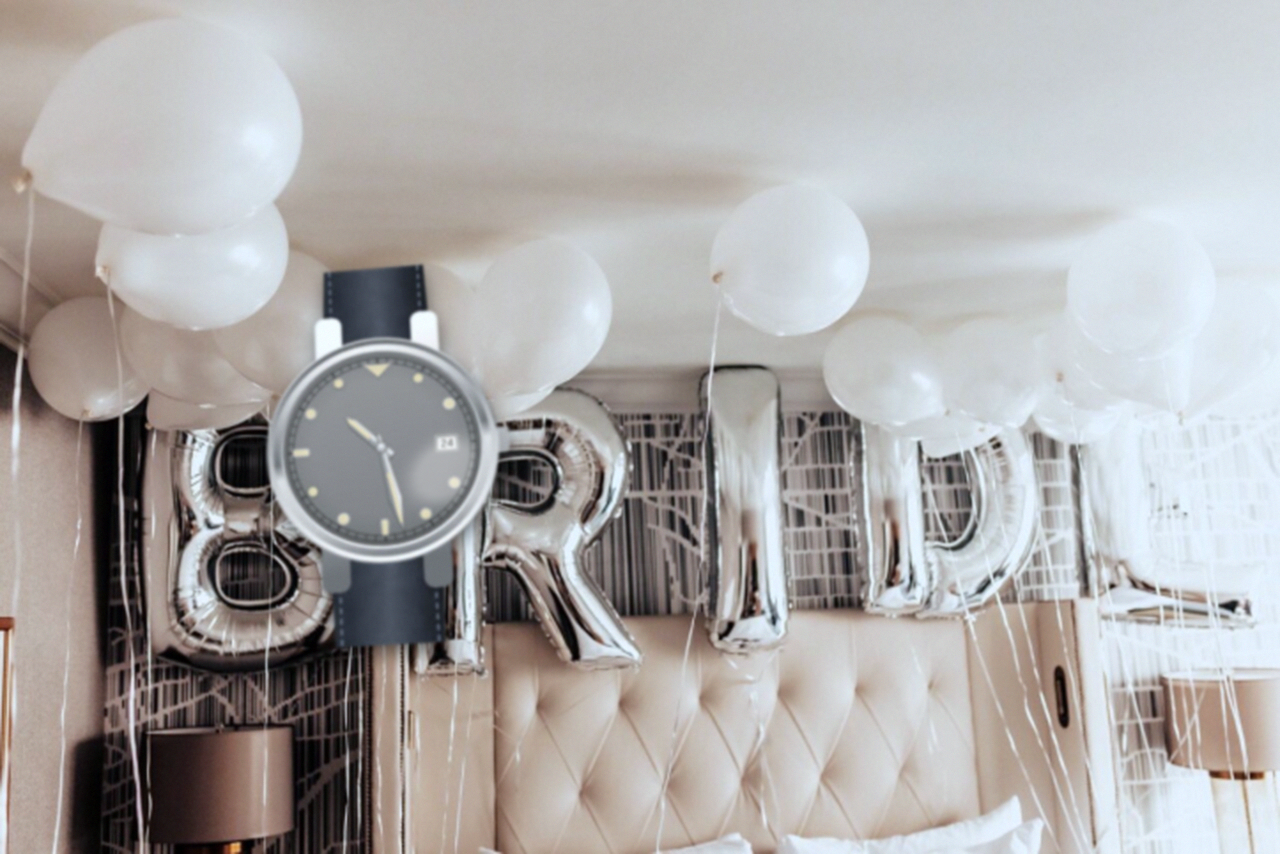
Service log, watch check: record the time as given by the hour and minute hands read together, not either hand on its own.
10:28
